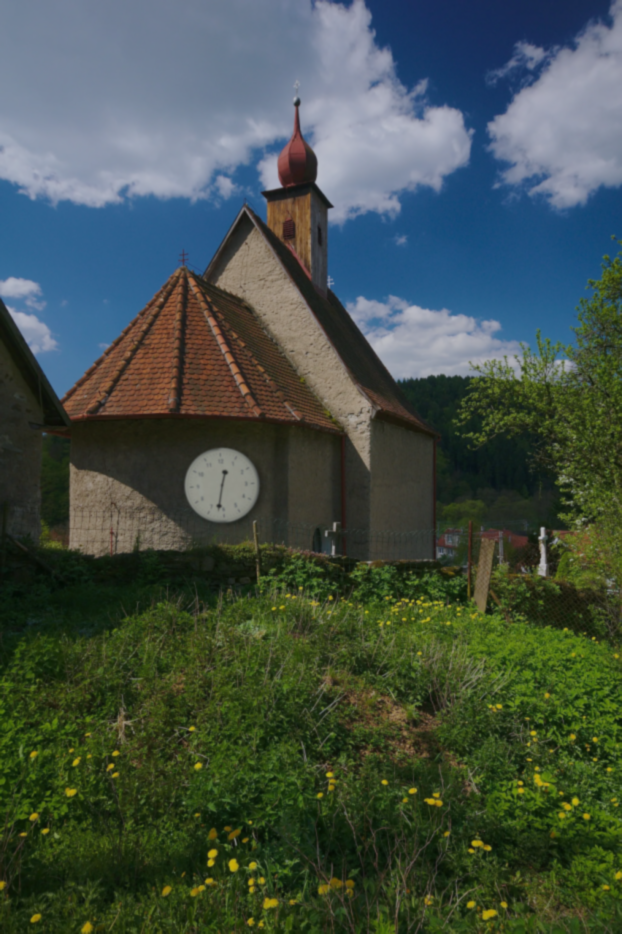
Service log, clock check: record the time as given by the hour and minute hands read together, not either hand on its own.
12:32
